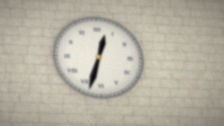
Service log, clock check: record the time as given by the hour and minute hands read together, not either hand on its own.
12:33
